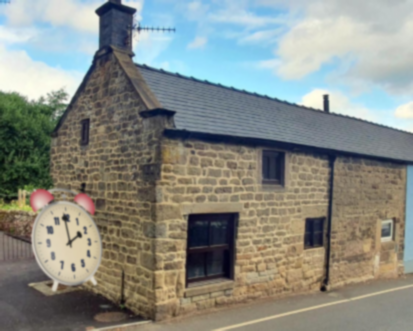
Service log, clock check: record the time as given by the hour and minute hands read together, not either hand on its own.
1:59
